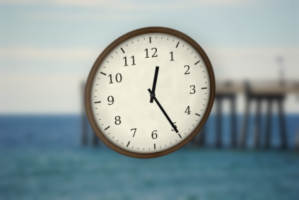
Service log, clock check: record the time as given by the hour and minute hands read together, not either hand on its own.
12:25
